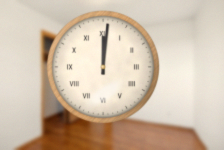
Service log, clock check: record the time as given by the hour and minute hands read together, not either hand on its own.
12:01
